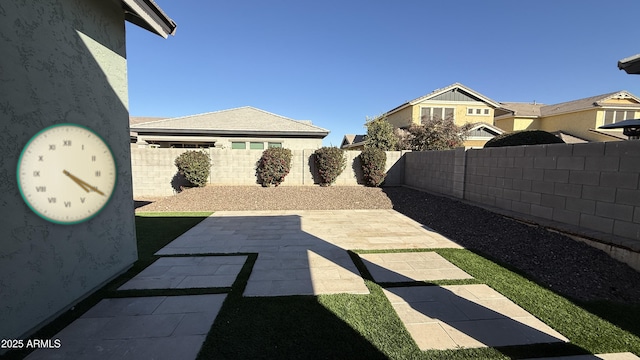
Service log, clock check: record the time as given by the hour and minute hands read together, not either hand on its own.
4:20
